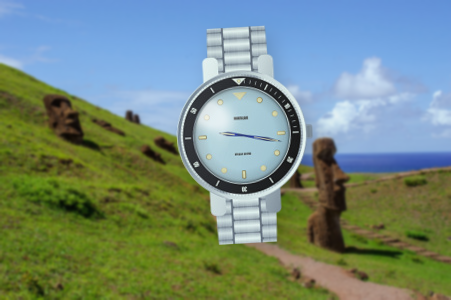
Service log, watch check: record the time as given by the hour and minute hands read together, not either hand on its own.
9:17
